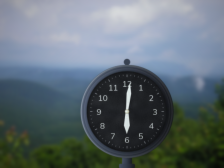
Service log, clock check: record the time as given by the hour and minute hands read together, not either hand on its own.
6:01
